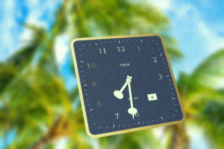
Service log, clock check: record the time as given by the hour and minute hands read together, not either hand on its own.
7:31
